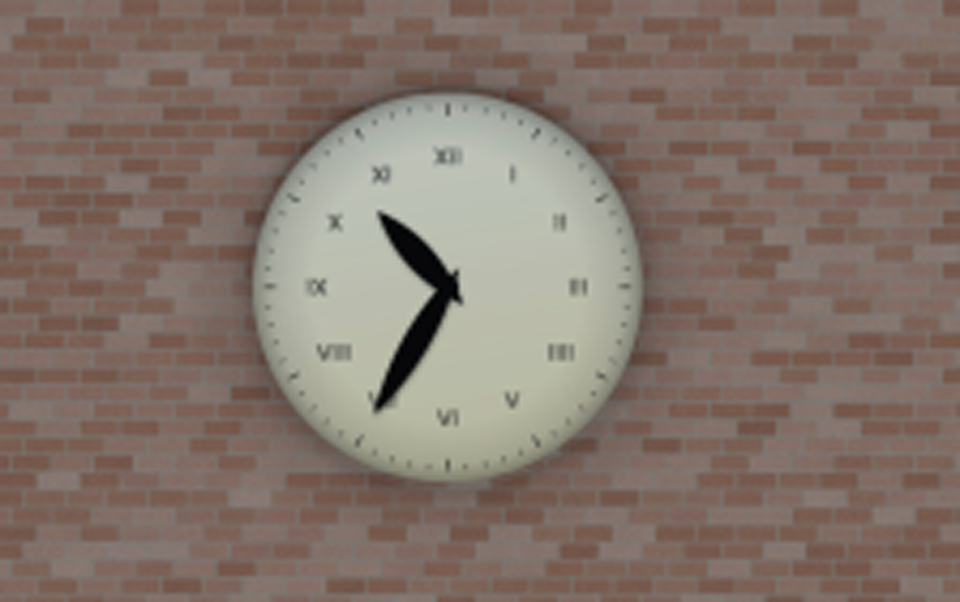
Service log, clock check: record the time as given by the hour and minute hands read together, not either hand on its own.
10:35
